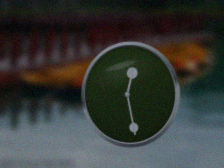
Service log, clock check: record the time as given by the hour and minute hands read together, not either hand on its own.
12:28
